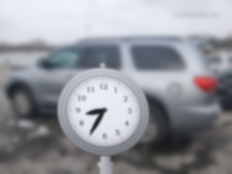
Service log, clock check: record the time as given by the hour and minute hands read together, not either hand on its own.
8:35
